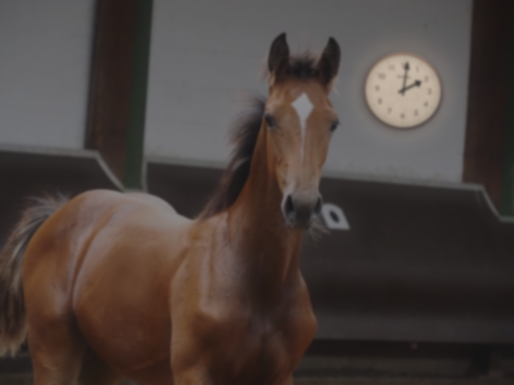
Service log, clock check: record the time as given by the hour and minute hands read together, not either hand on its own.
2:01
